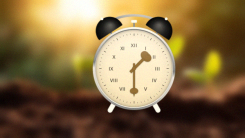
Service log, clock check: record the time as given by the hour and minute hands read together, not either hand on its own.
1:30
